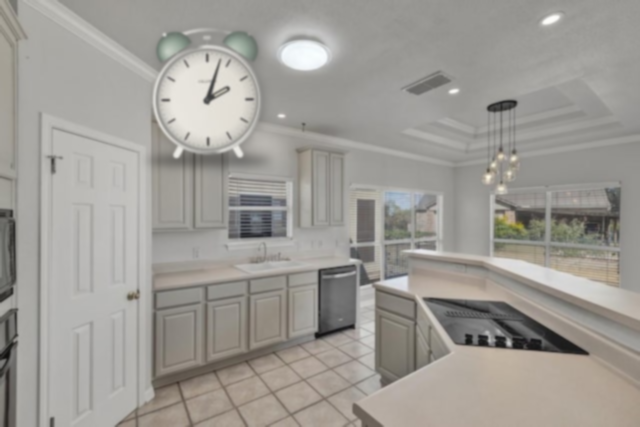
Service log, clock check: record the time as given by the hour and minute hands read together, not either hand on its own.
2:03
